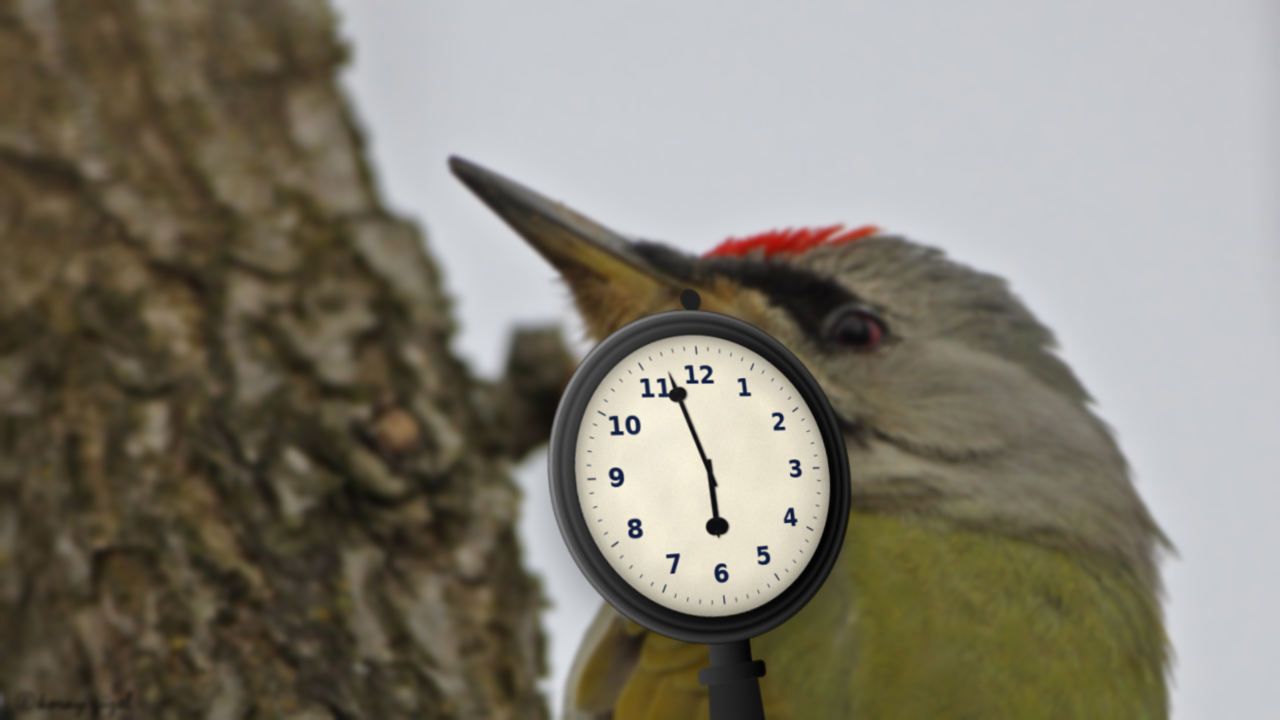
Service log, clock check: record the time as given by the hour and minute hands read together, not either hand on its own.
5:57
